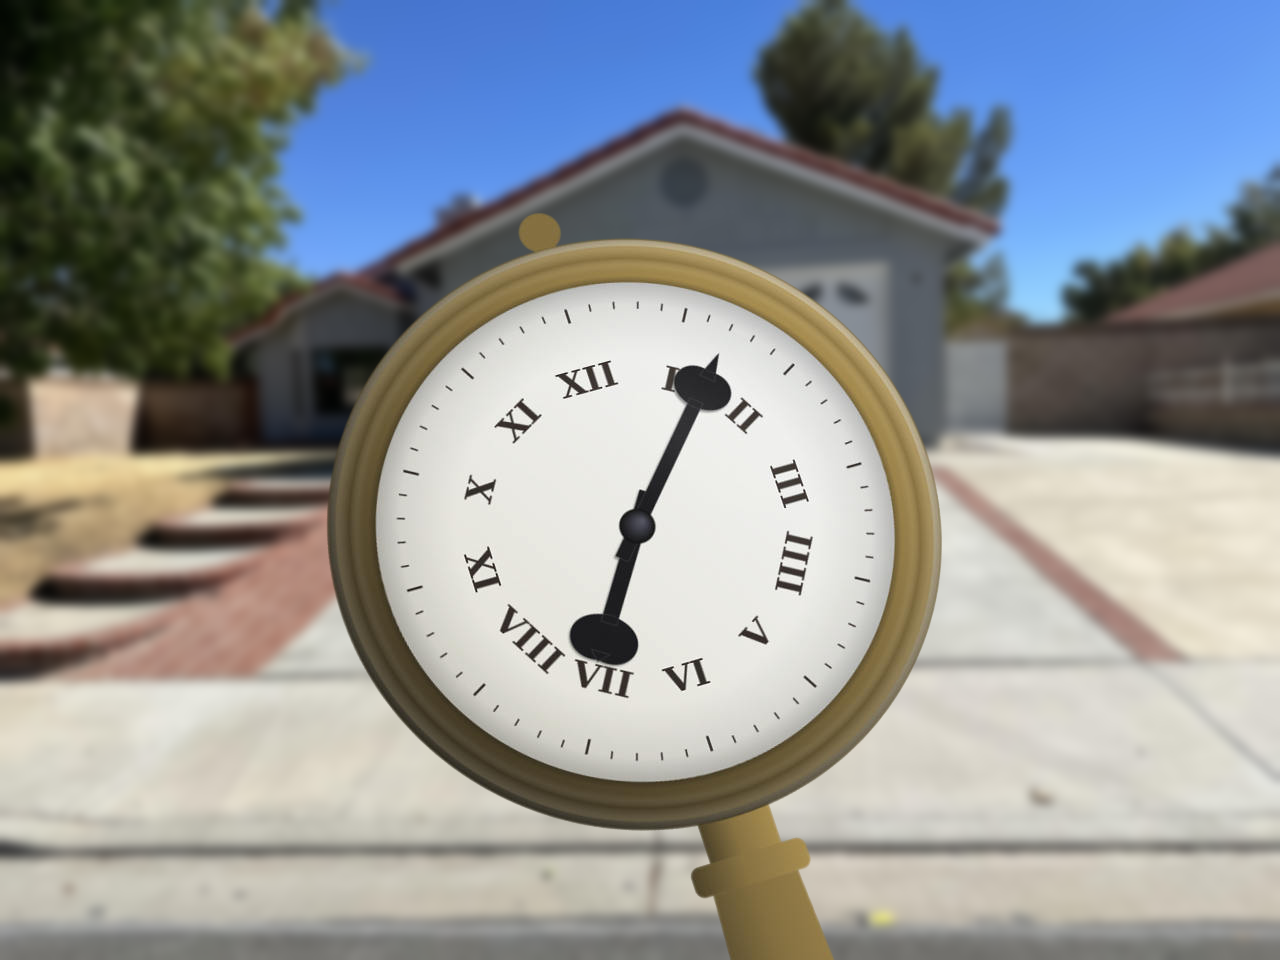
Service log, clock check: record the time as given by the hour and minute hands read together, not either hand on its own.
7:07
